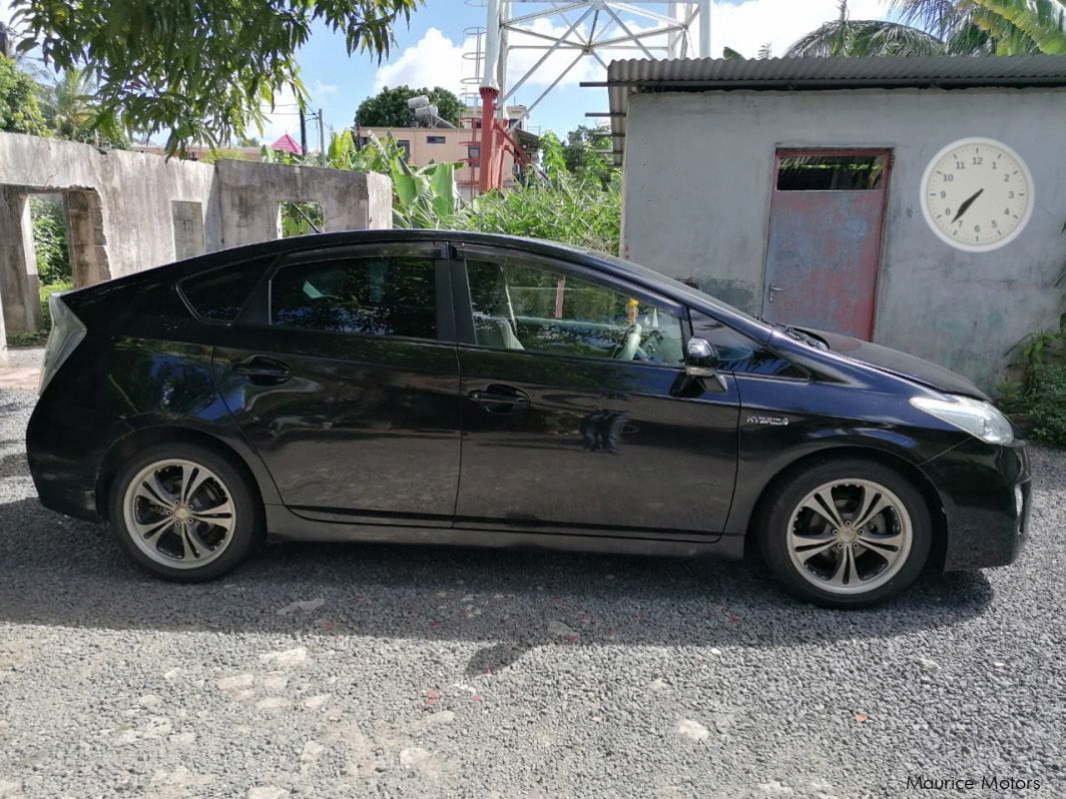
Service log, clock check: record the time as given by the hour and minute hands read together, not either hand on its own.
7:37
